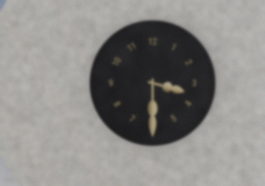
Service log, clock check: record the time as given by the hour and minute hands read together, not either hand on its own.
3:30
